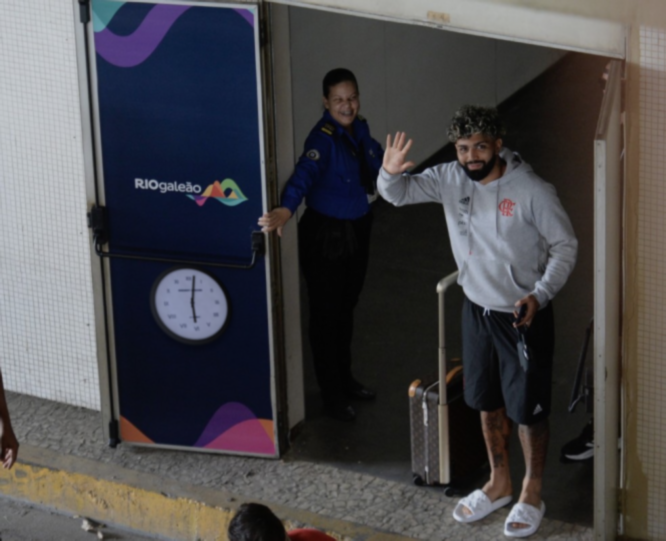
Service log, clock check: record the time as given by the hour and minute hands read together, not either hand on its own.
6:02
